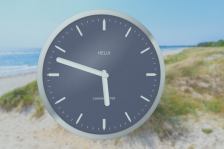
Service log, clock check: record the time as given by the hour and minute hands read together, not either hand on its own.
5:48
